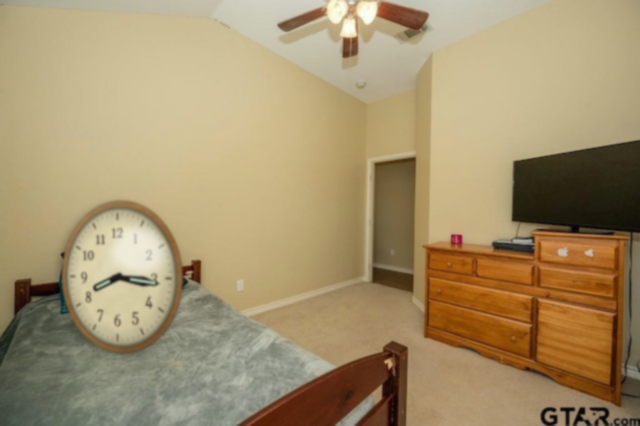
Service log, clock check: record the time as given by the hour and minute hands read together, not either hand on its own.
8:16
